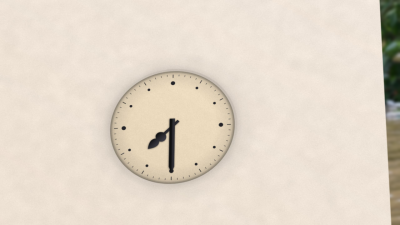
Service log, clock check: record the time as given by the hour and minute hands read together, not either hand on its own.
7:30
